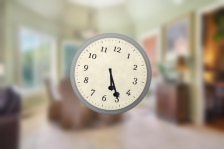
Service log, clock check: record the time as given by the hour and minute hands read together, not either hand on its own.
5:25
